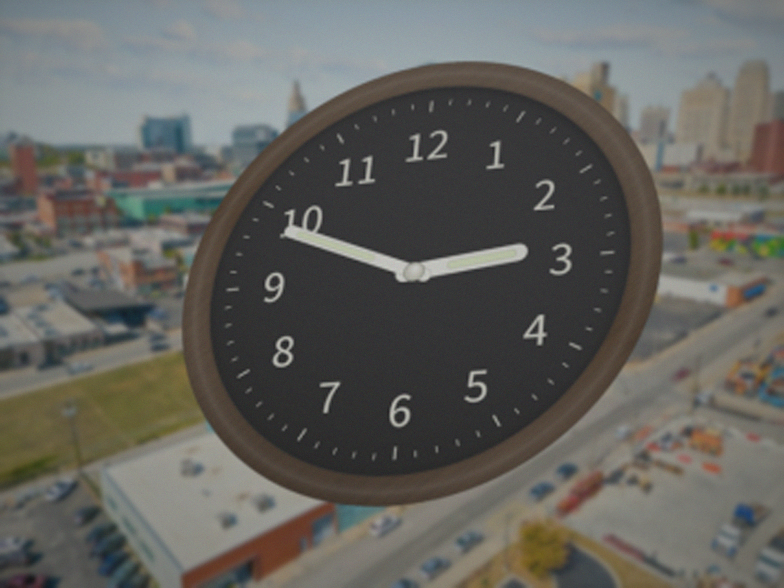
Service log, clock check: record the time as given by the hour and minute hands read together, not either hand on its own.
2:49
